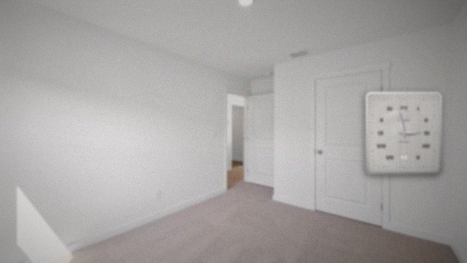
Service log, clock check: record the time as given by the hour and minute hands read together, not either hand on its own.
2:58
